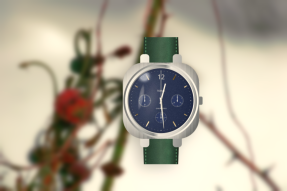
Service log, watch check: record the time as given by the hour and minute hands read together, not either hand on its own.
12:29
